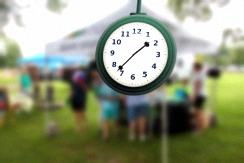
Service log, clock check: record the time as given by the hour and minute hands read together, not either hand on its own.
1:37
